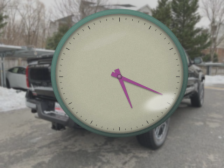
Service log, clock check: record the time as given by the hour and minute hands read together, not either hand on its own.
5:19
